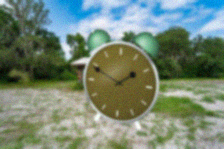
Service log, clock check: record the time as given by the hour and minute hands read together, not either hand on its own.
1:49
